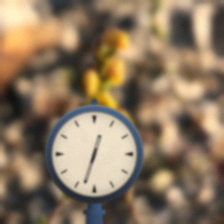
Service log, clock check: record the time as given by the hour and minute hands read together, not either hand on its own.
12:33
